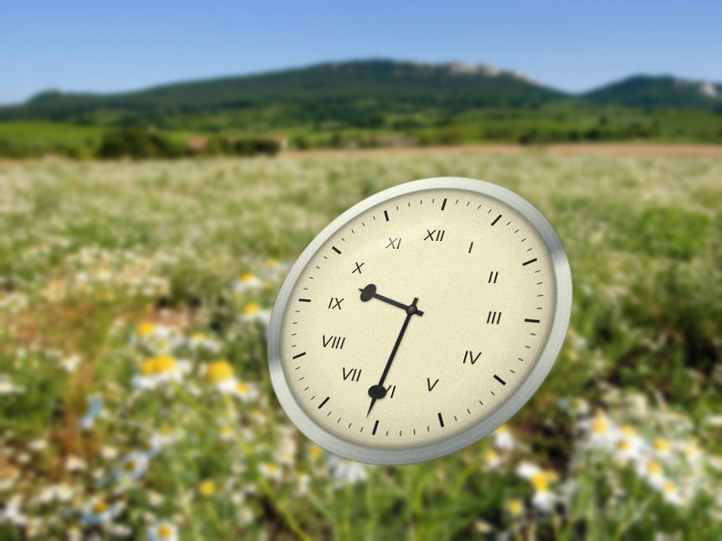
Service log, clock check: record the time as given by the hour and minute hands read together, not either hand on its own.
9:31
